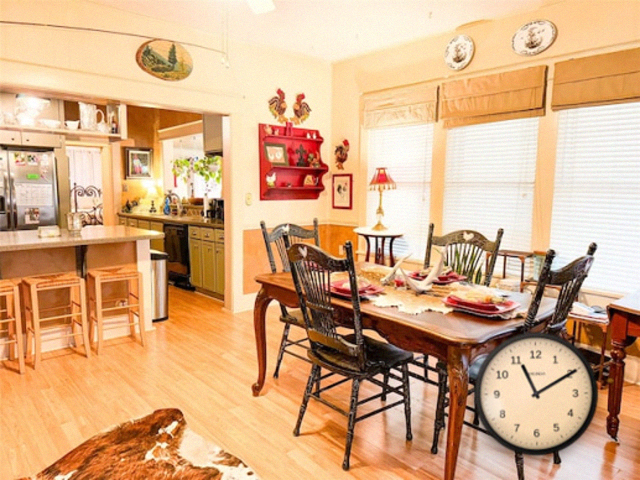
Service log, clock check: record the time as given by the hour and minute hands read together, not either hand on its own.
11:10
